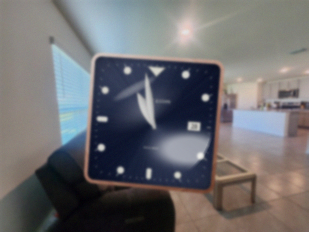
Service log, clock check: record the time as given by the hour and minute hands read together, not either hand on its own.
10:58
